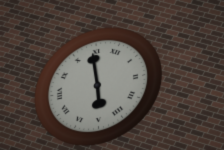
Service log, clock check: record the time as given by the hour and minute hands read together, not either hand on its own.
4:54
